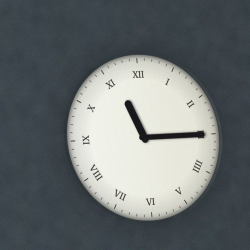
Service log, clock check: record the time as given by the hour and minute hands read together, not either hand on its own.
11:15
